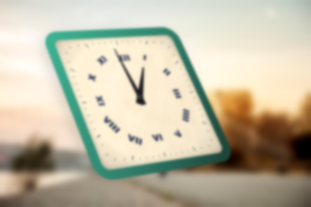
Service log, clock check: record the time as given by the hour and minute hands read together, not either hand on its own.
12:59
